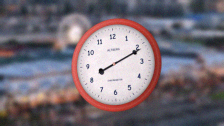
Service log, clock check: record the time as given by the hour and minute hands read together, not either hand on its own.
8:11
